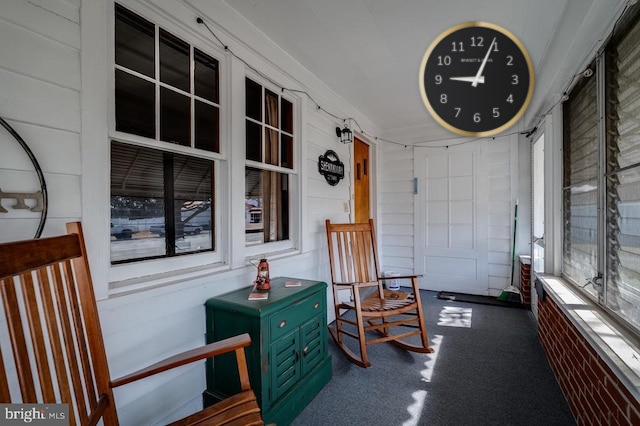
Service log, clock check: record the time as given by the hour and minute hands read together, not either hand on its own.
9:04
